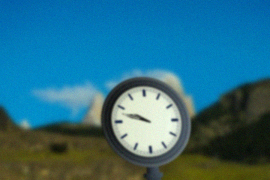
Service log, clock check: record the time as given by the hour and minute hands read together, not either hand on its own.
9:48
